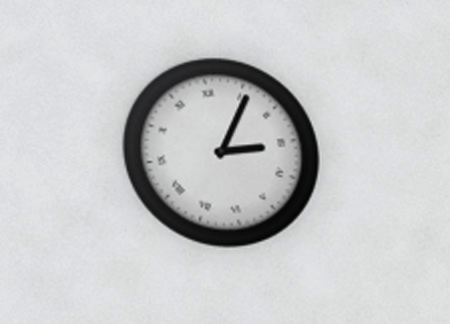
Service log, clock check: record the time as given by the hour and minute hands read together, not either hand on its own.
3:06
